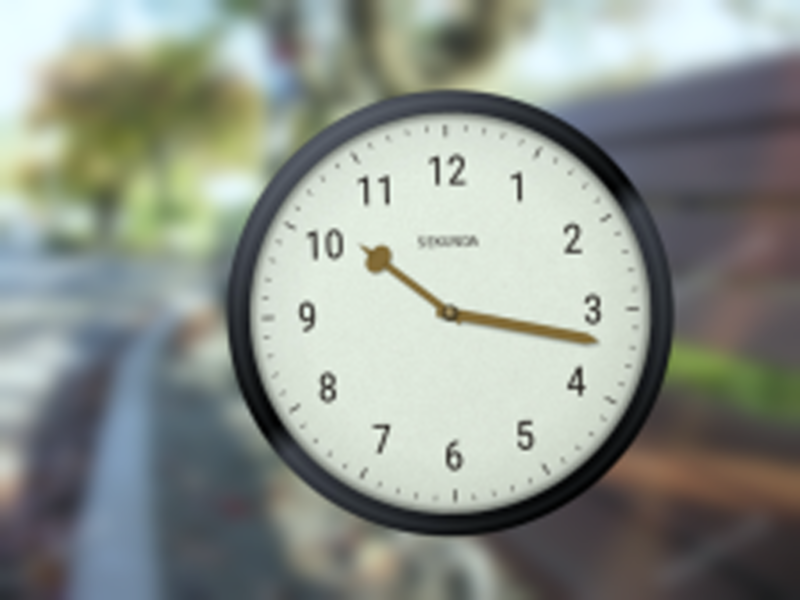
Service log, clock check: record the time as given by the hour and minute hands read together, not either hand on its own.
10:17
